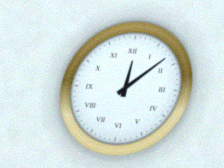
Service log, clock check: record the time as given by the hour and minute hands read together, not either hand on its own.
12:08
